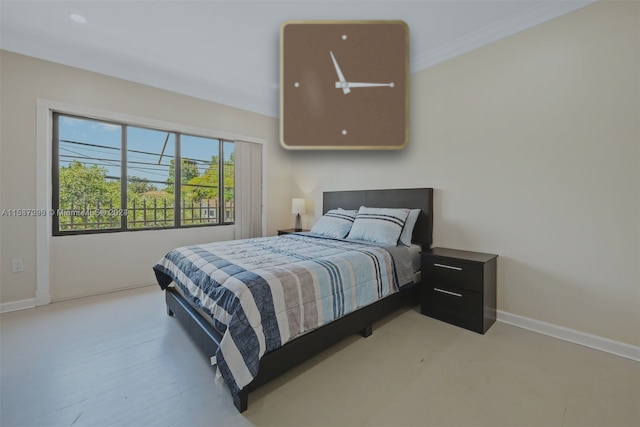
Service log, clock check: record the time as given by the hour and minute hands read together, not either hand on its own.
11:15
